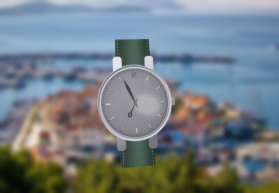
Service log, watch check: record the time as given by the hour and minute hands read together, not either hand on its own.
6:56
